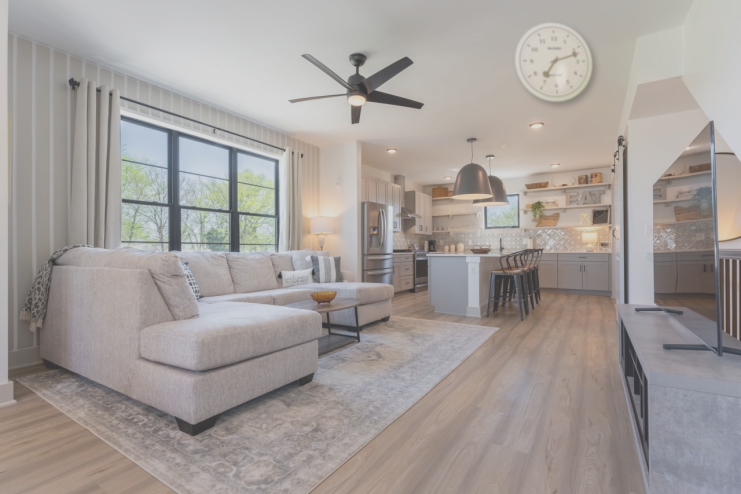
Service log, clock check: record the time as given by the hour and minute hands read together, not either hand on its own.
7:12
